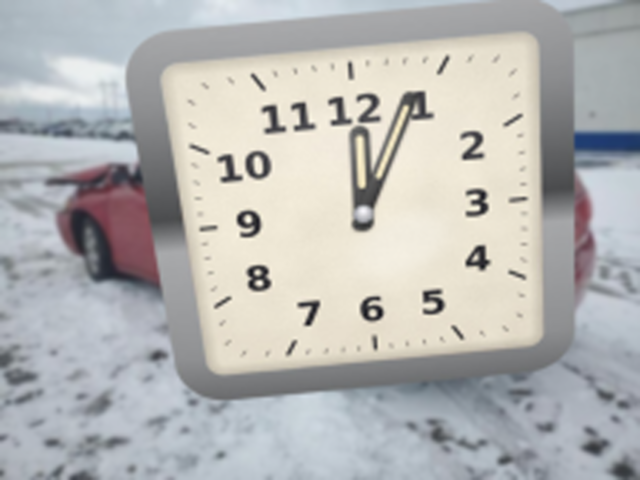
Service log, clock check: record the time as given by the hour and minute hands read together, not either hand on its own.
12:04
